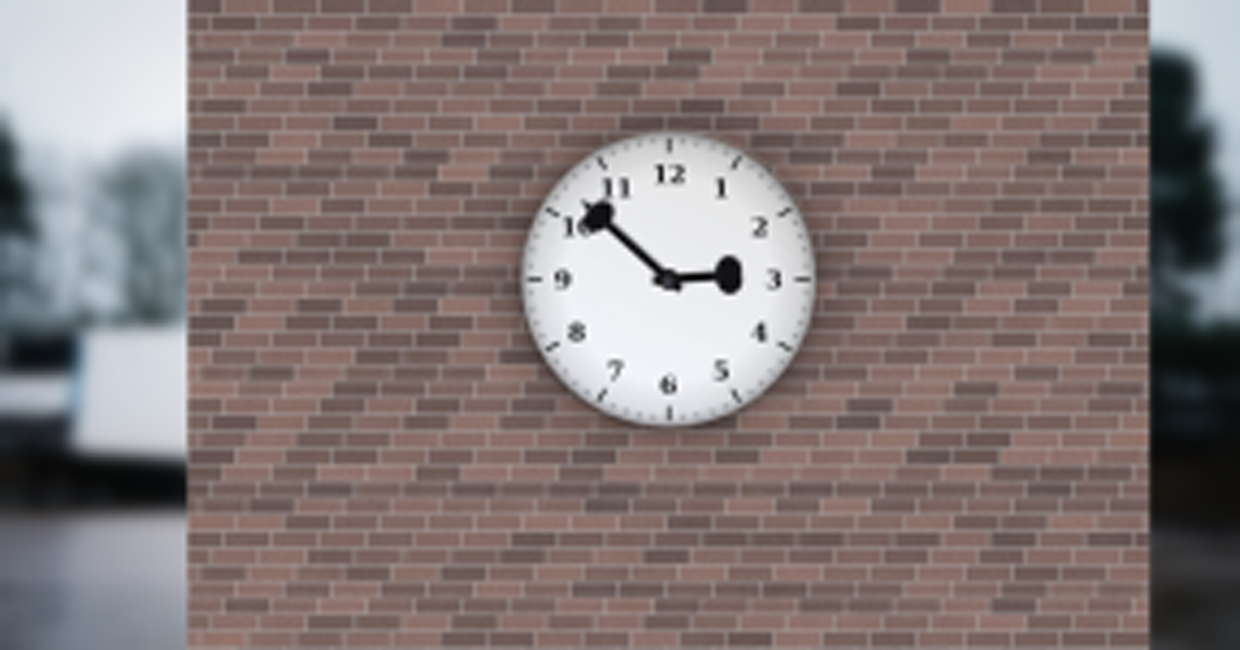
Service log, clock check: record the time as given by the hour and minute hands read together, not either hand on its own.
2:52
